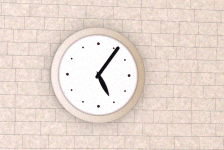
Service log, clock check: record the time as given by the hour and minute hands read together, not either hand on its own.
5:06
